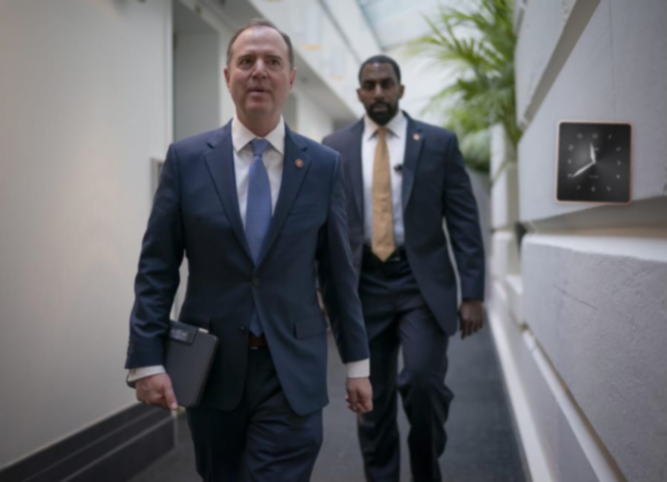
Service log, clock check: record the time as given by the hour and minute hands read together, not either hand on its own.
11:39
